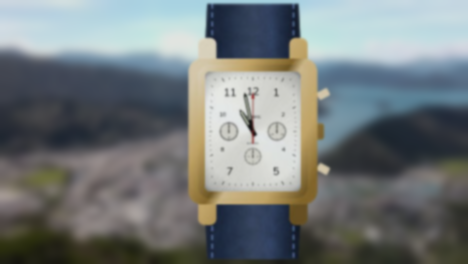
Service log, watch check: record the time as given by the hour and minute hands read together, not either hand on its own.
10:58
